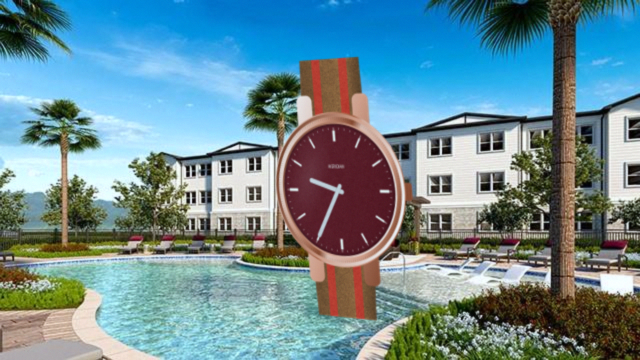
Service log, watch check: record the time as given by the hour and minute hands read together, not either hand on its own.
9:35
